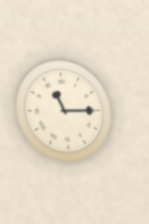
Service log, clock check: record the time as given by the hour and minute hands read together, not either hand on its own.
11:15
